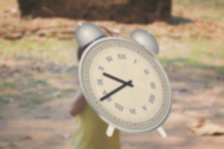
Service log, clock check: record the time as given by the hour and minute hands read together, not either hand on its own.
9:40
